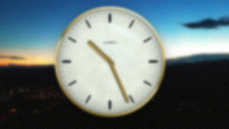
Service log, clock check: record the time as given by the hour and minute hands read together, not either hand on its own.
10:26
